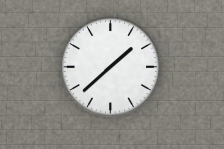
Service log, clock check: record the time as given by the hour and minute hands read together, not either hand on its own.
1:38
